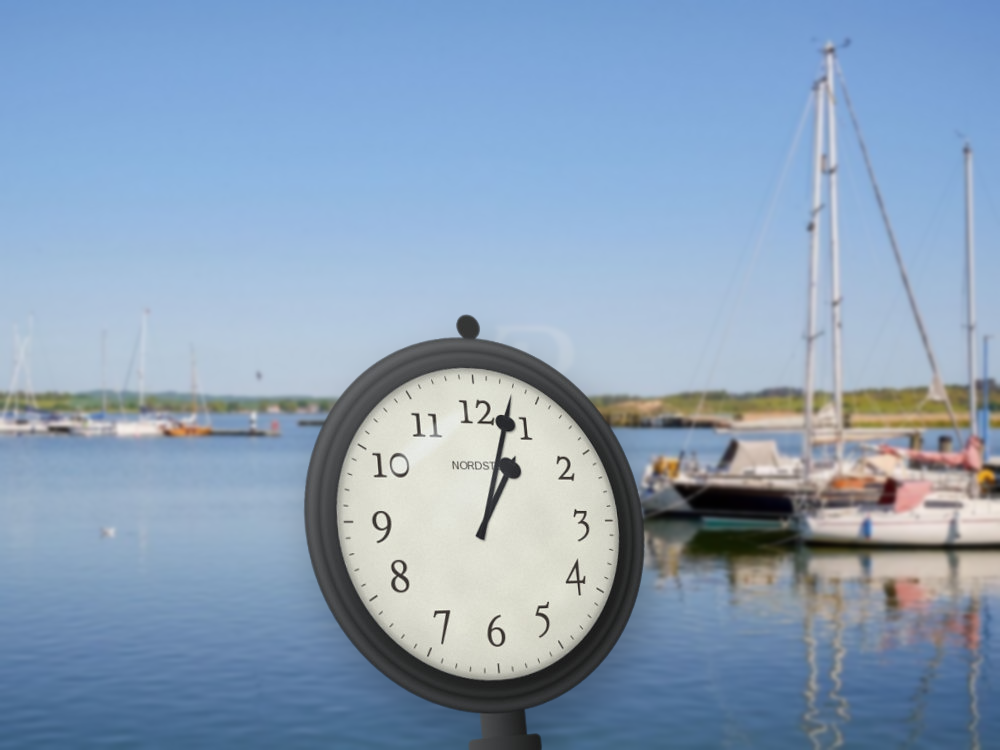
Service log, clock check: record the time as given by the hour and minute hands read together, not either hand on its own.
1:03
